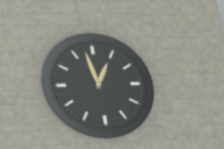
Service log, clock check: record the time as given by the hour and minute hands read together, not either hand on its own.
12:58
